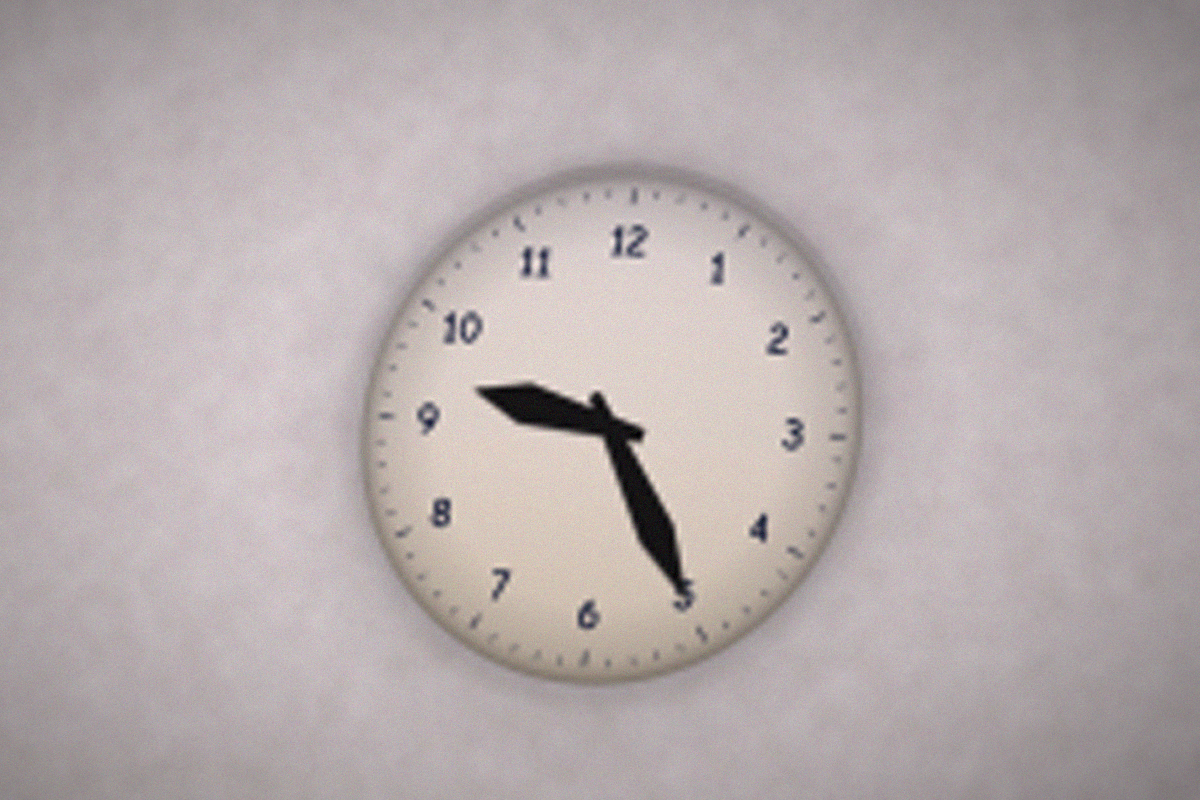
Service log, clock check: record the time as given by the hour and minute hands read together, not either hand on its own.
9:25
